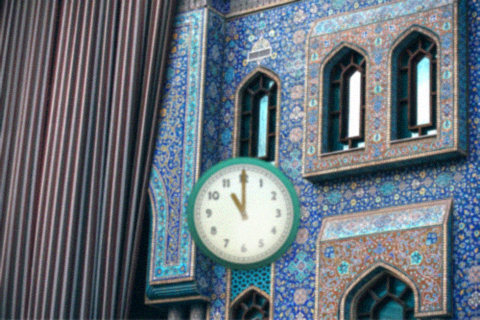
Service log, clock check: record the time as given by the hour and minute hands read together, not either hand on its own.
11:00
